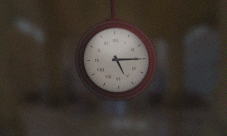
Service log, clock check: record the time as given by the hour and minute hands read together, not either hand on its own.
5:15
